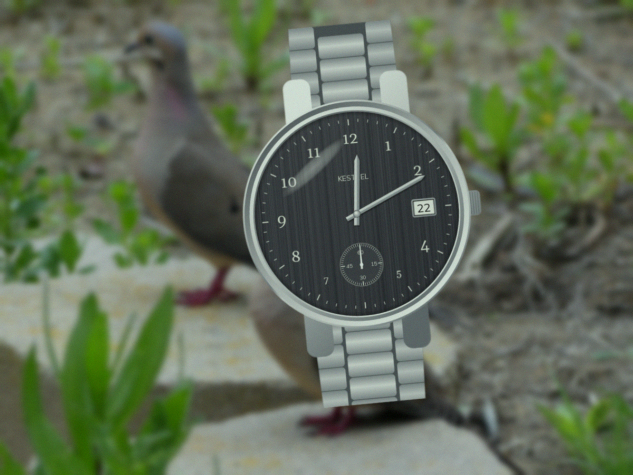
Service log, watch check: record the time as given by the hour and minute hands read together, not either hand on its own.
12:11
